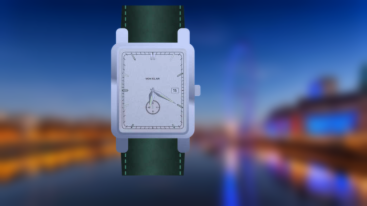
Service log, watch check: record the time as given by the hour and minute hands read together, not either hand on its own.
6:20
